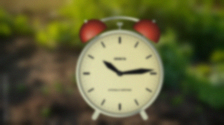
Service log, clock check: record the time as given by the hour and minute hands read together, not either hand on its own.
10:14
